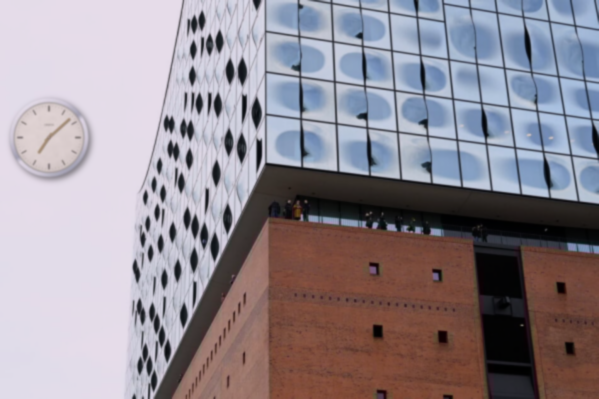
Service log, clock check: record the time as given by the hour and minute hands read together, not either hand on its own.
7:08
